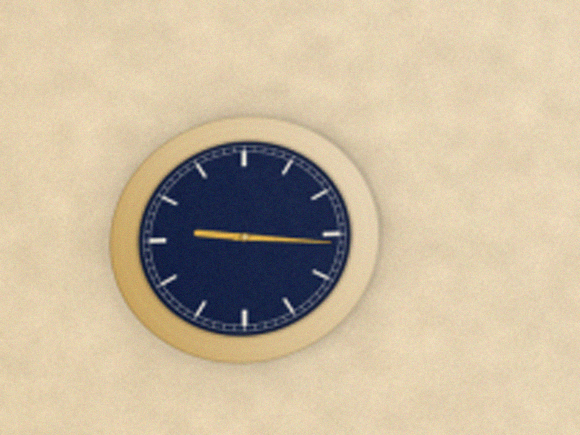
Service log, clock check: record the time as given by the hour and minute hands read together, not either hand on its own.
9:16
